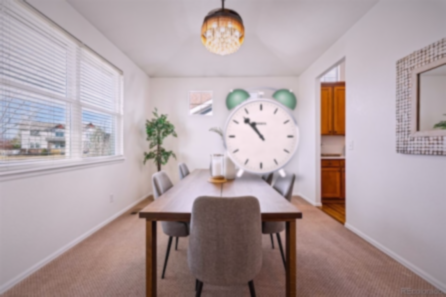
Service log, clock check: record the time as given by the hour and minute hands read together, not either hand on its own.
10:53
